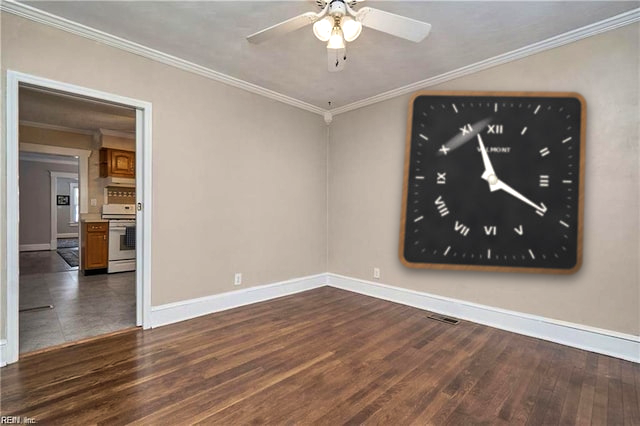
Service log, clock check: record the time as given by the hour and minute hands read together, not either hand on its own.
11:20
